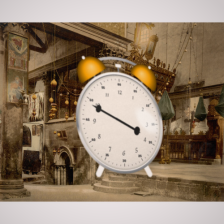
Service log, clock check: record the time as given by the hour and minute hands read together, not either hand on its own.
3:49
